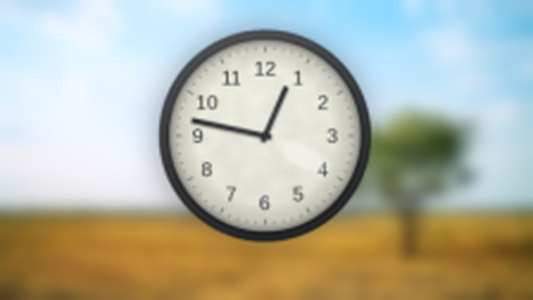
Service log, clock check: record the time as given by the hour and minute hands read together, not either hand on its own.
12:47
